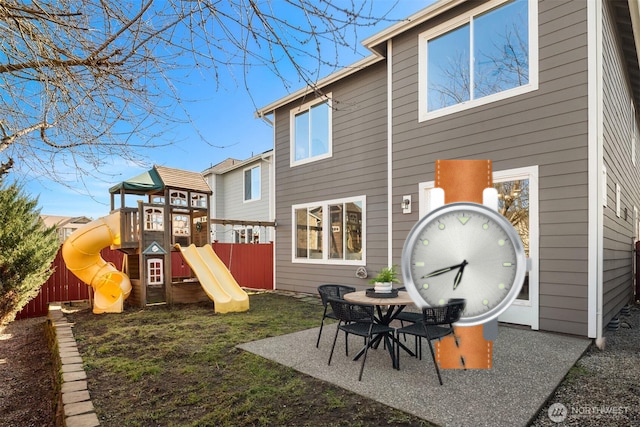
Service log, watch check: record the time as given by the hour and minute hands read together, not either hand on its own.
6:42
